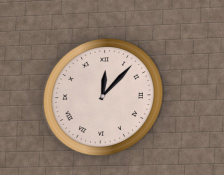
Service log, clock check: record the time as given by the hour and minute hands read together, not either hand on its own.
12:07
